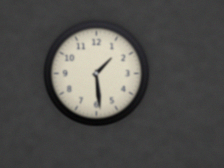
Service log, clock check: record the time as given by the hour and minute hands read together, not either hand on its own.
1:29
